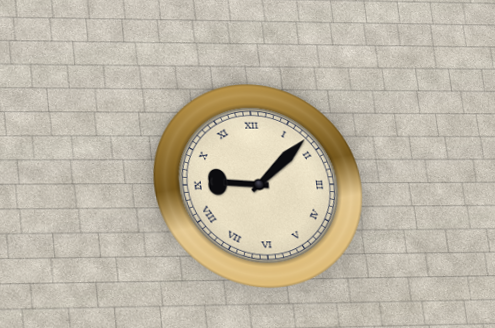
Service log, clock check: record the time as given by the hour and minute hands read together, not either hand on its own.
9:08
